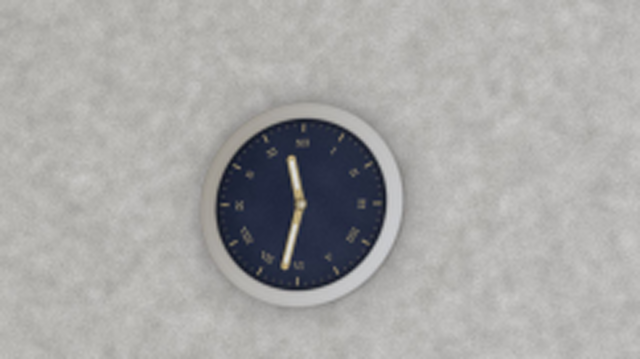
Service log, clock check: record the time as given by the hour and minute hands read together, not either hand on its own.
11:32
